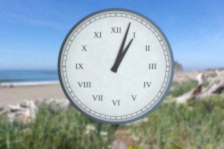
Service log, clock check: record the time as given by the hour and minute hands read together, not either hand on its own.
1:03
